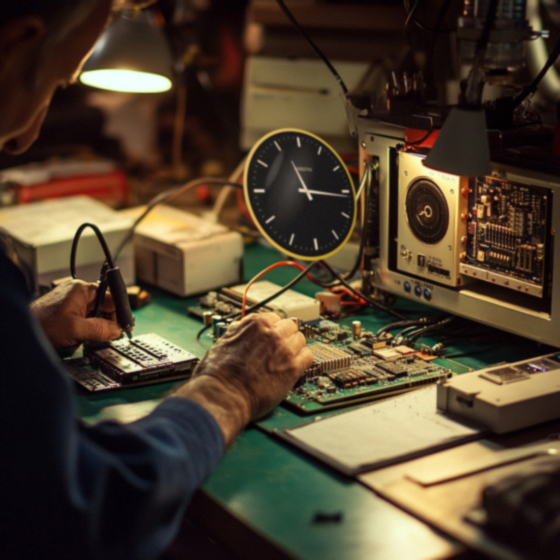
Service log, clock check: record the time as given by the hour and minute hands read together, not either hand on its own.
11:16
